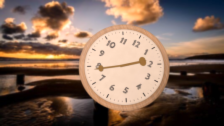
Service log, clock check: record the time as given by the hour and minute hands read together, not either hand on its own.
1:39
